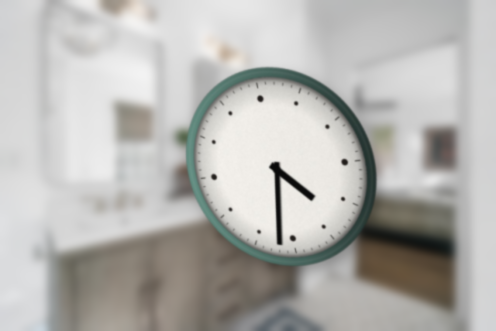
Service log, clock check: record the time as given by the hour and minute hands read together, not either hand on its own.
4:32
